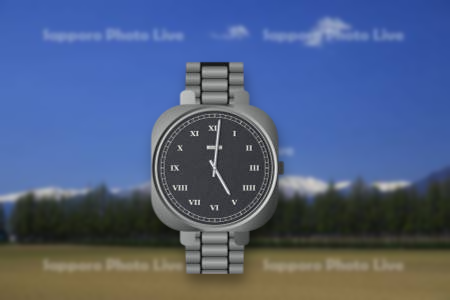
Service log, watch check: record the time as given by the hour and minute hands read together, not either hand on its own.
5:01
